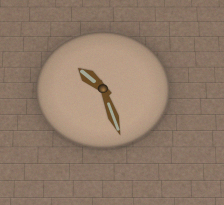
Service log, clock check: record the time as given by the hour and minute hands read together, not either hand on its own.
10:27
